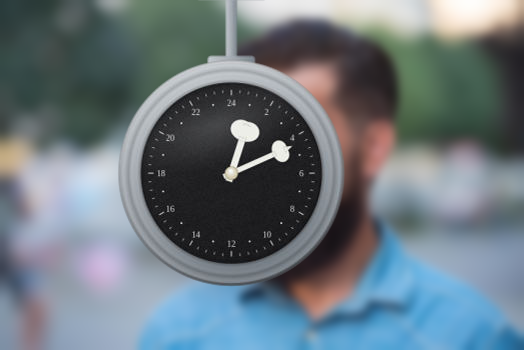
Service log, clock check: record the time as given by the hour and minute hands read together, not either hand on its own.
1:11
